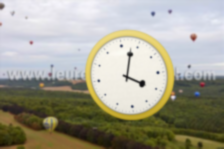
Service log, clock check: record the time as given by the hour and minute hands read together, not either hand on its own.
4:03
